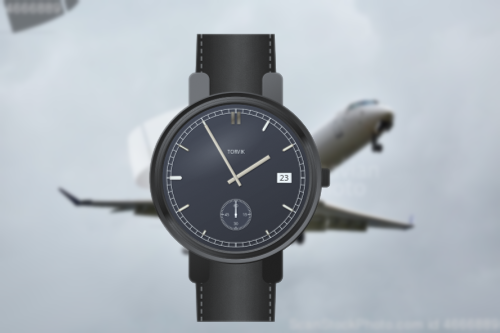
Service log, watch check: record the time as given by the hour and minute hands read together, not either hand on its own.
1:55
